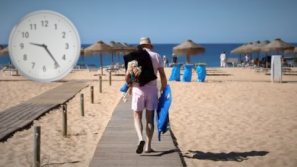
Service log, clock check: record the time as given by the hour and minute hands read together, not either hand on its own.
9:24
